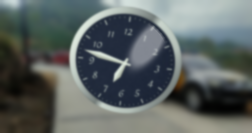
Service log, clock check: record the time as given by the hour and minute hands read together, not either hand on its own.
6:47
